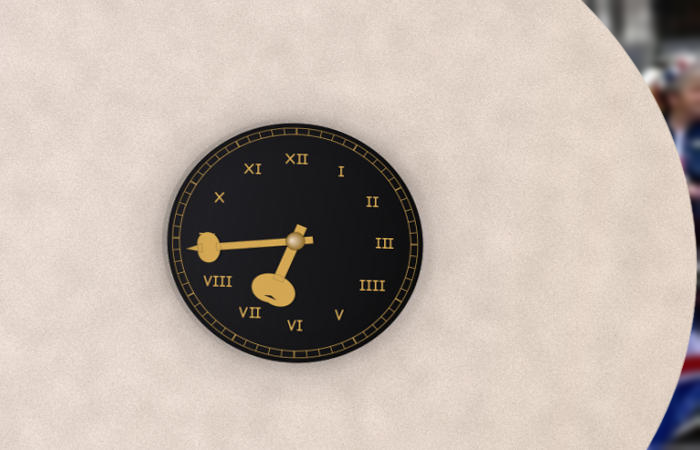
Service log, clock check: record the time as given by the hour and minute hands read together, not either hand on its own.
6:44
